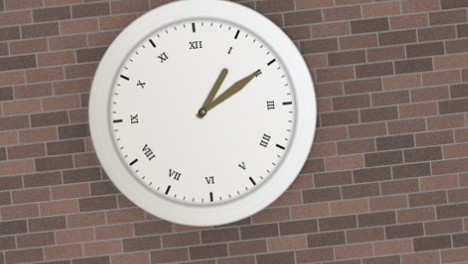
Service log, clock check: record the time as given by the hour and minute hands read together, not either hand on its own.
1:10
